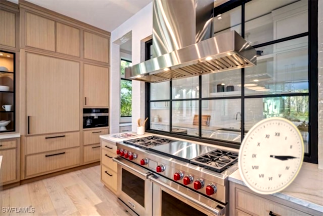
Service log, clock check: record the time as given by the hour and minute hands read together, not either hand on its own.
3:15
